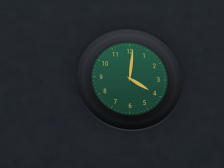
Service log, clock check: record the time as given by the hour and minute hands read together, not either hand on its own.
4:01
